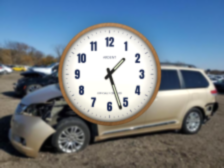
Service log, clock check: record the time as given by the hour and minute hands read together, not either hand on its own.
1:27
